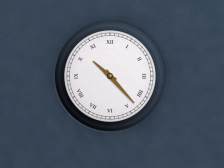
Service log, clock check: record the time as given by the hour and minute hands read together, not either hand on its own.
10:23
